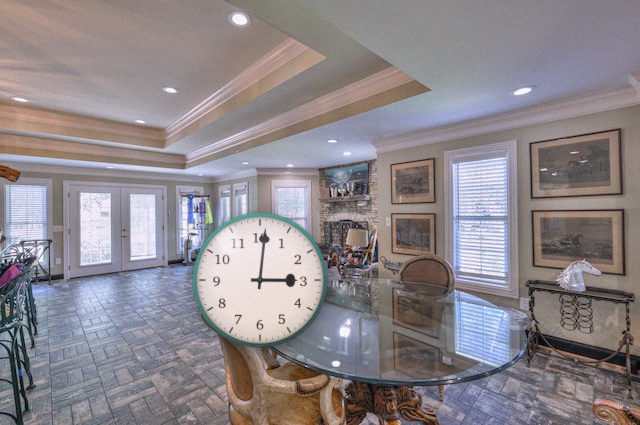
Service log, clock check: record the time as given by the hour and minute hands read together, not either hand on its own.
3:01
